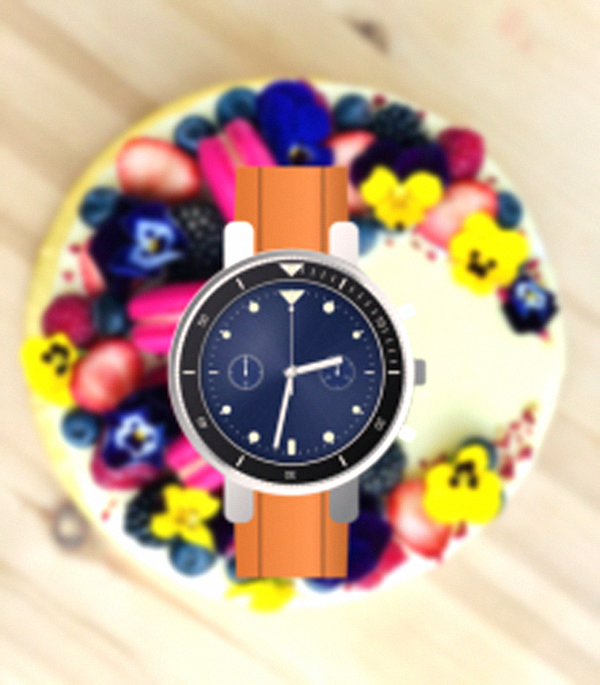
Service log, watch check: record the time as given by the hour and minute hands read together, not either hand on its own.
2:32
